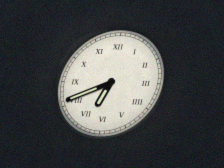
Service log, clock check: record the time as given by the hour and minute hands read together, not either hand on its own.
6:41
